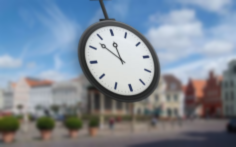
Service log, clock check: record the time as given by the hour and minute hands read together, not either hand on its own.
11:53
